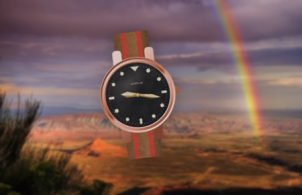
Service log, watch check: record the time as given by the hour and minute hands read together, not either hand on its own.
9:17
